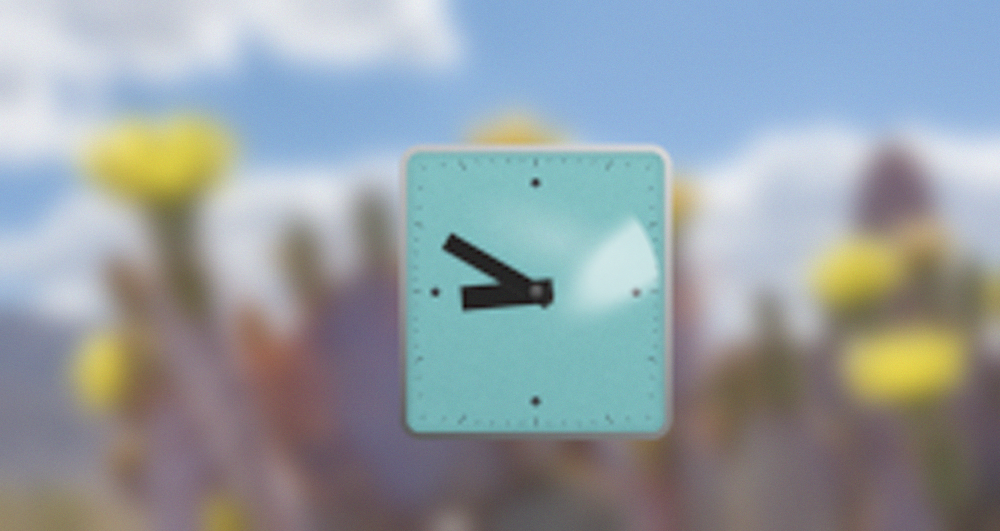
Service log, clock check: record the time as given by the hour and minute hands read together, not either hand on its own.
8:50
